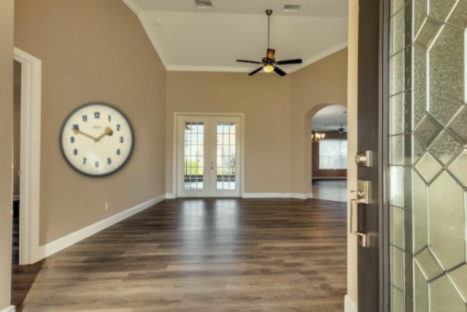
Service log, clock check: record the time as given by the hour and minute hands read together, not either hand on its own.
1:49
